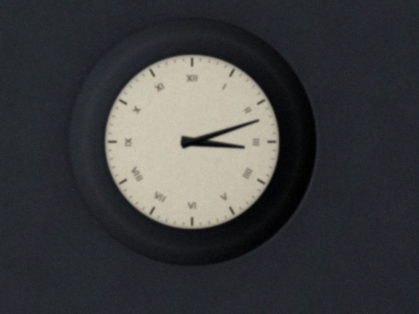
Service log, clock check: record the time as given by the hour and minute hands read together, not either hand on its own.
3:12
